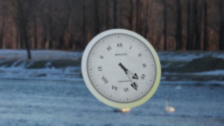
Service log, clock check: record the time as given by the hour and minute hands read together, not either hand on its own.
4:26
